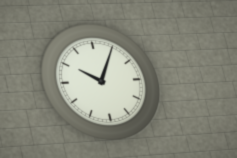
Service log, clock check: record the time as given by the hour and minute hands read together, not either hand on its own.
10:05
